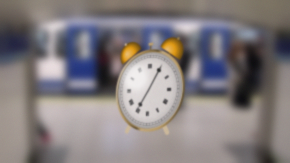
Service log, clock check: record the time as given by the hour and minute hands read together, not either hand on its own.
7:05
